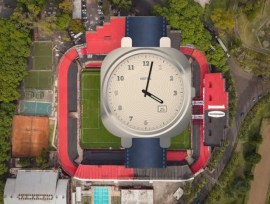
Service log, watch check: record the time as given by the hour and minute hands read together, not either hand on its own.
4:02
